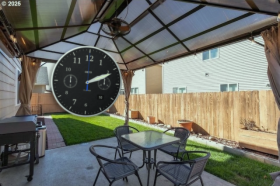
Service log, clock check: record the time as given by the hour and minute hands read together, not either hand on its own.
2:11
